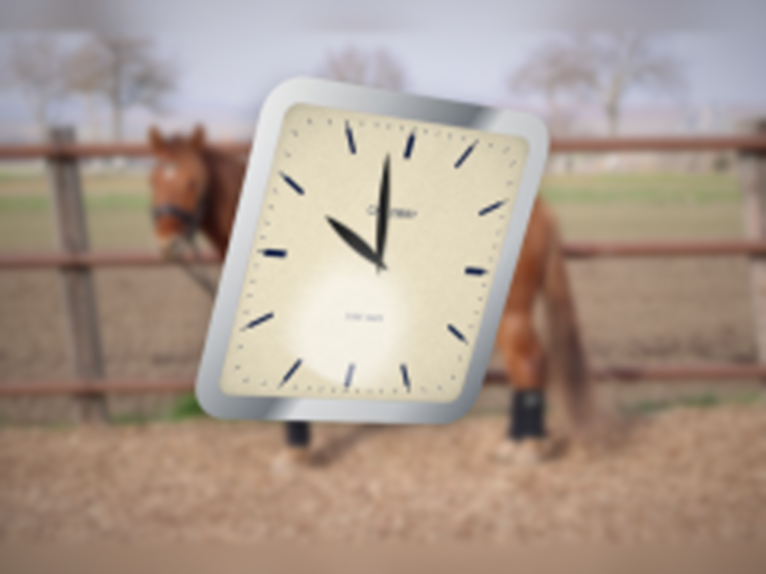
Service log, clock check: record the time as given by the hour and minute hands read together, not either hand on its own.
9:58
